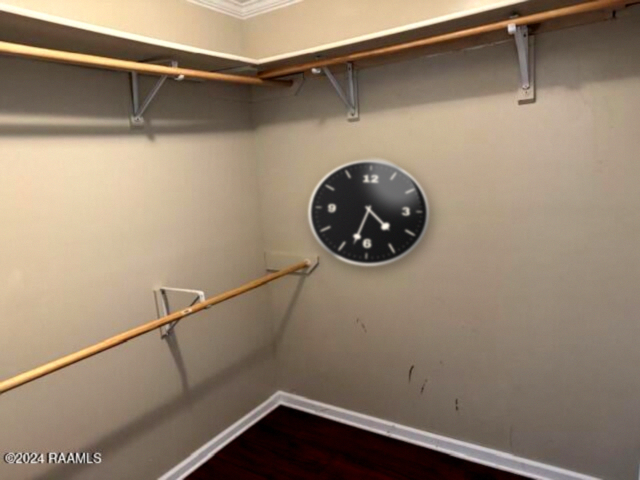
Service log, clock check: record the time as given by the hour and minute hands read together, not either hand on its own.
4:33
